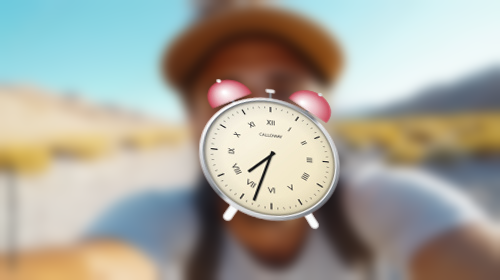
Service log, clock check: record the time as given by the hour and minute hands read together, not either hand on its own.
7:33
